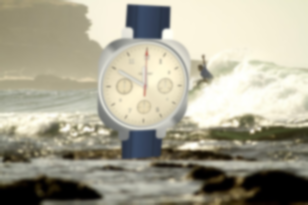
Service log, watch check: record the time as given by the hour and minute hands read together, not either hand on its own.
11:50
